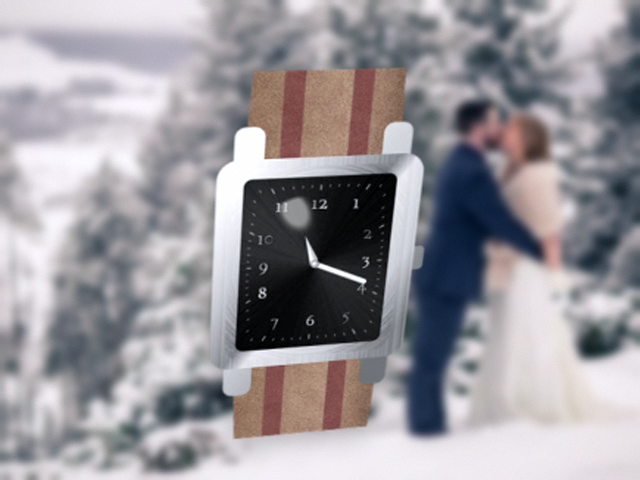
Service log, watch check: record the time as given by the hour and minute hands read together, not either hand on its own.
11:19
